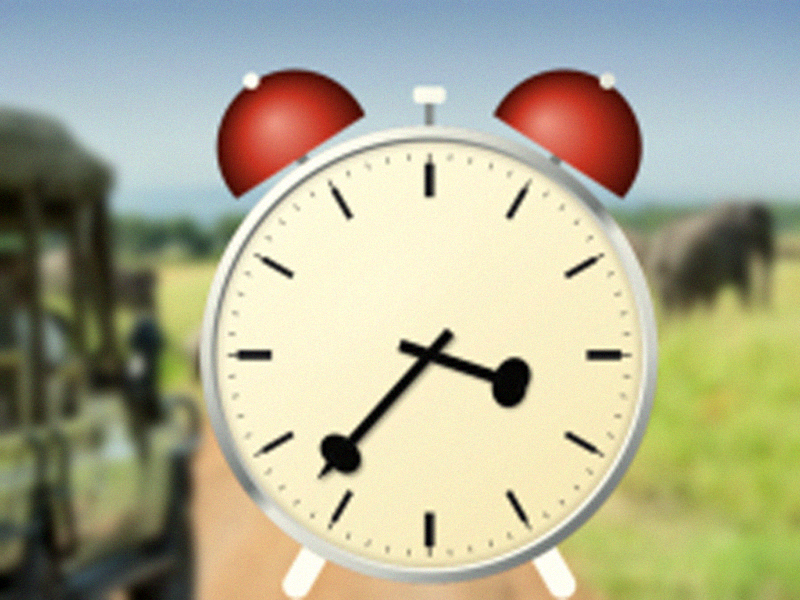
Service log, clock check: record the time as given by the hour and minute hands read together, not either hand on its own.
3:37
